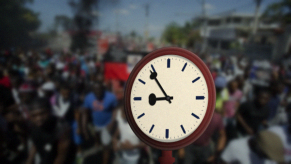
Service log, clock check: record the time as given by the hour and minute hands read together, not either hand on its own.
8:54
